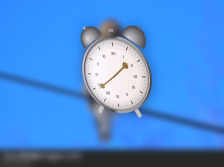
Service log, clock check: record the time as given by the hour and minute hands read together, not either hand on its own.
1:39
